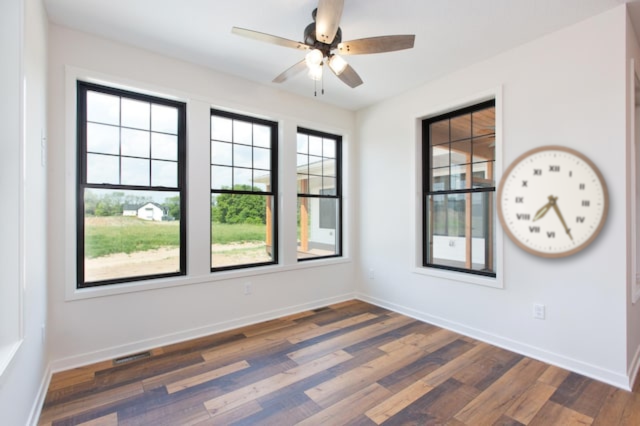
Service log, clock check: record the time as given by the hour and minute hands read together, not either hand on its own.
7:25
